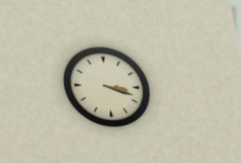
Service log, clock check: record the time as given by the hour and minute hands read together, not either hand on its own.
3:18
